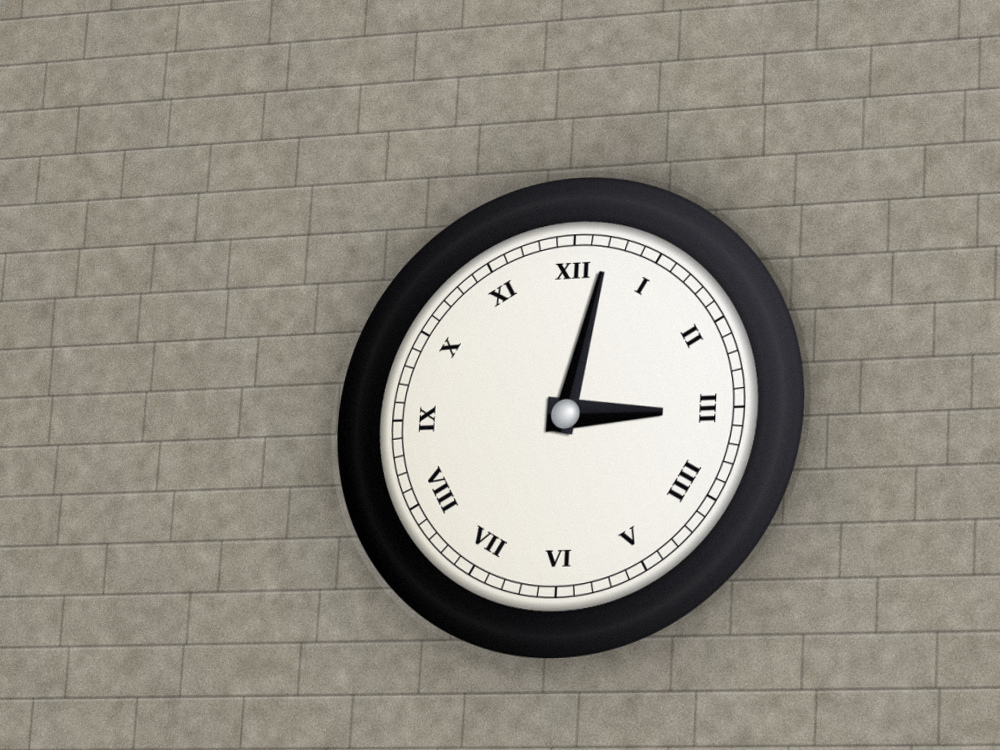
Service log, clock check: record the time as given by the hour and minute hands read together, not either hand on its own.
3:02
